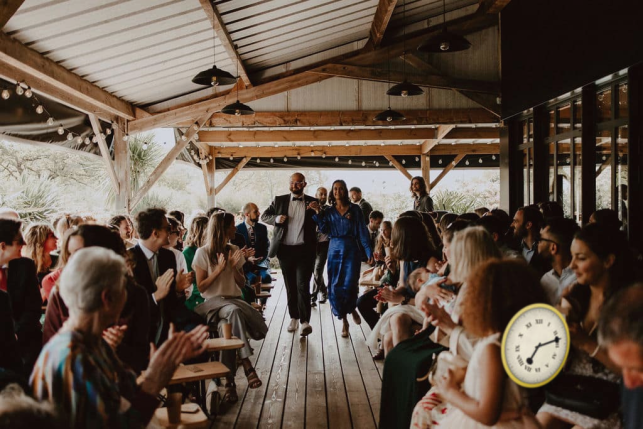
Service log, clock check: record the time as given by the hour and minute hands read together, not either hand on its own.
7:13
